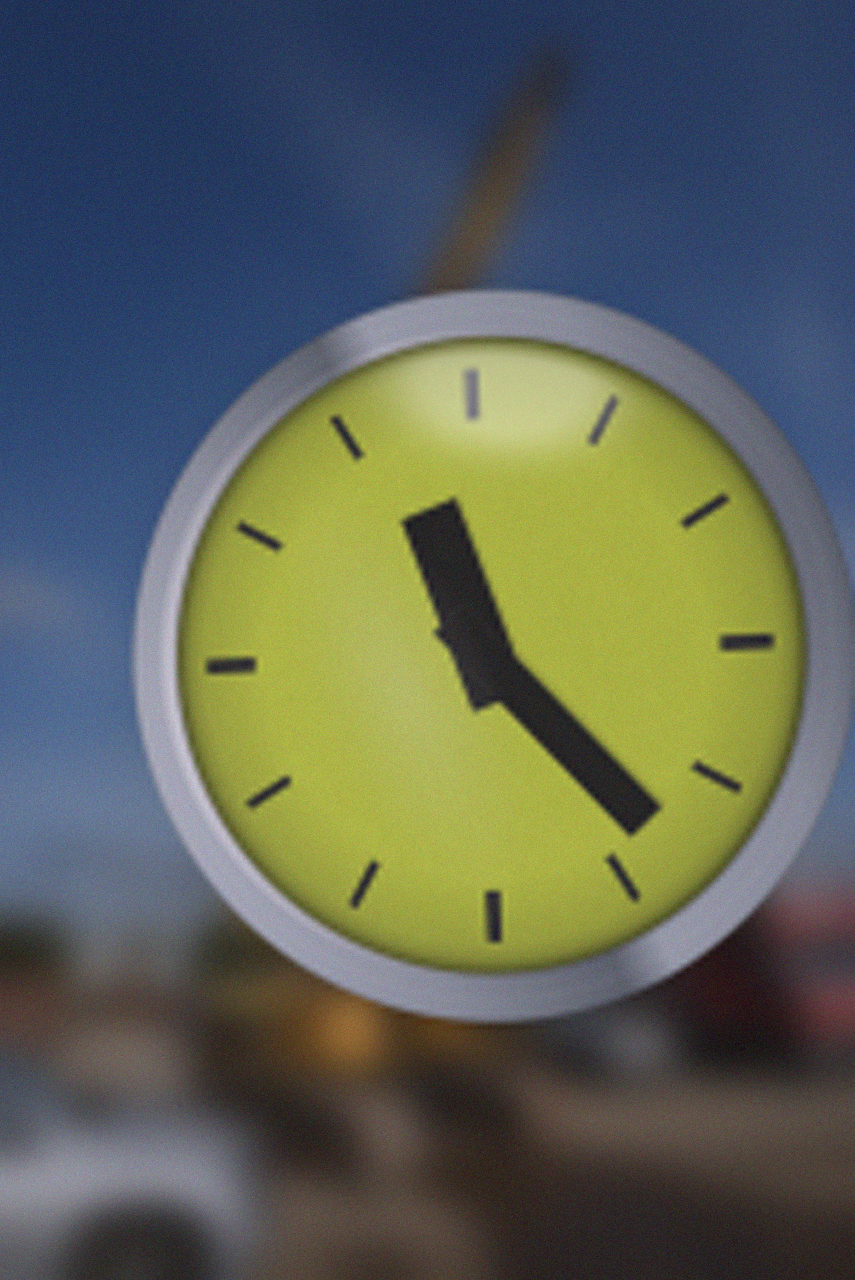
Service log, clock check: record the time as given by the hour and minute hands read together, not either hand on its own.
11:23
